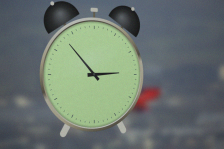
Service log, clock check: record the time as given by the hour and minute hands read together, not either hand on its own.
2:53
